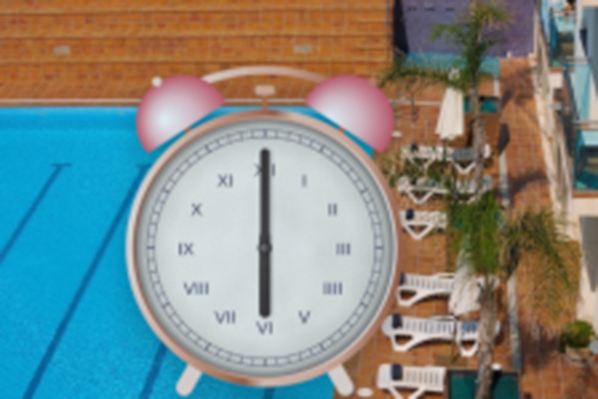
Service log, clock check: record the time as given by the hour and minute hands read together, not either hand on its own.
6:00
